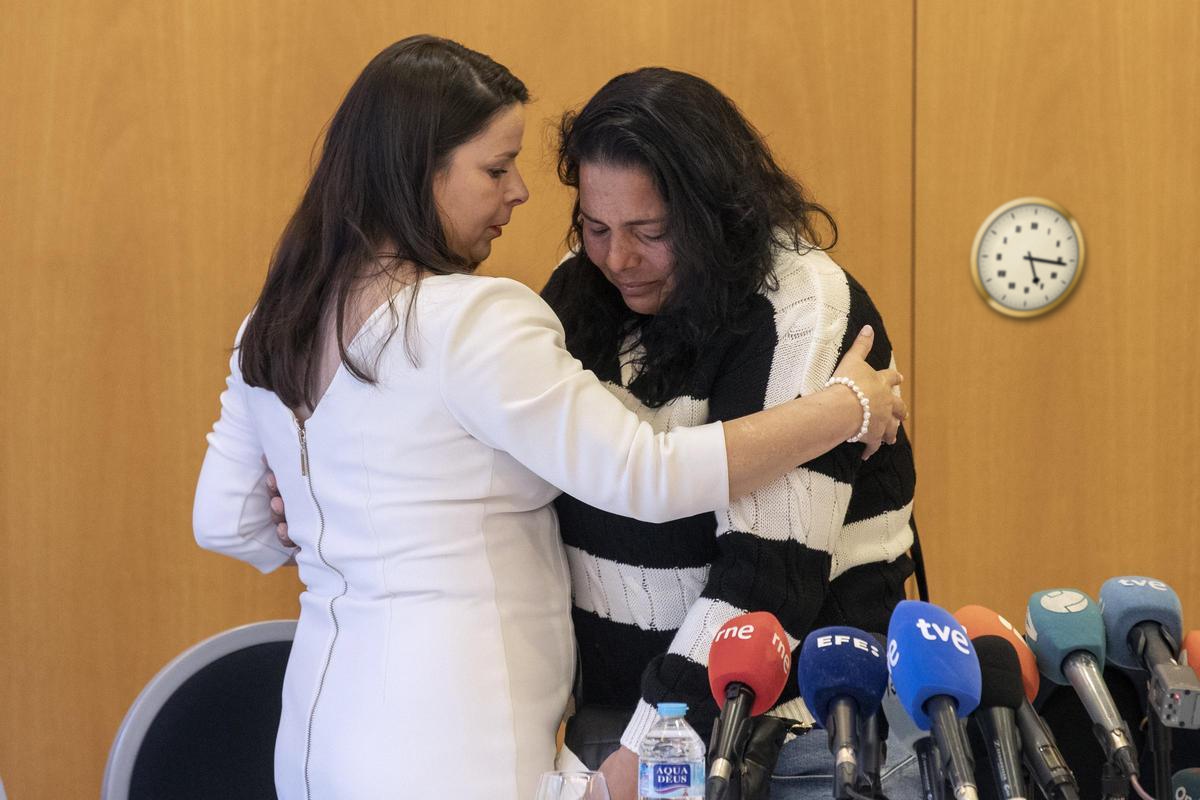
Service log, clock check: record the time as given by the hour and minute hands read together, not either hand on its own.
5:16
